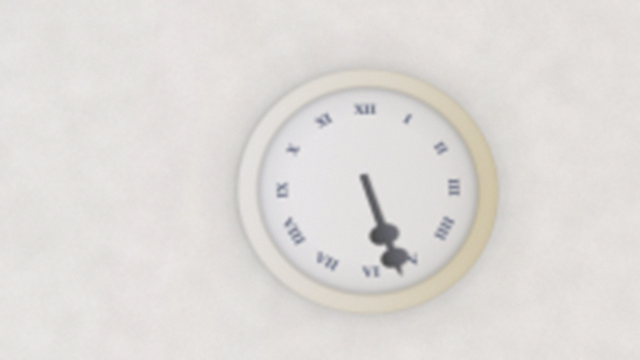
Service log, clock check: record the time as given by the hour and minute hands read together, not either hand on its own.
5:27
